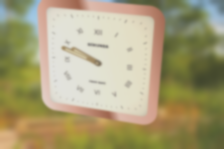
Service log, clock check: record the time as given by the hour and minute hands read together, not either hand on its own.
9:48
